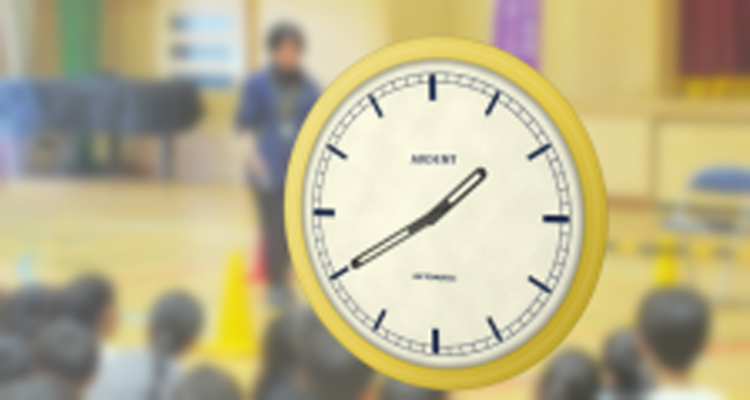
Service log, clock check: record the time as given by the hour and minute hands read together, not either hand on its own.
1:40
